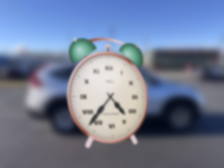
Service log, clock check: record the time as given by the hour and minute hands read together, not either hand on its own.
4:37
